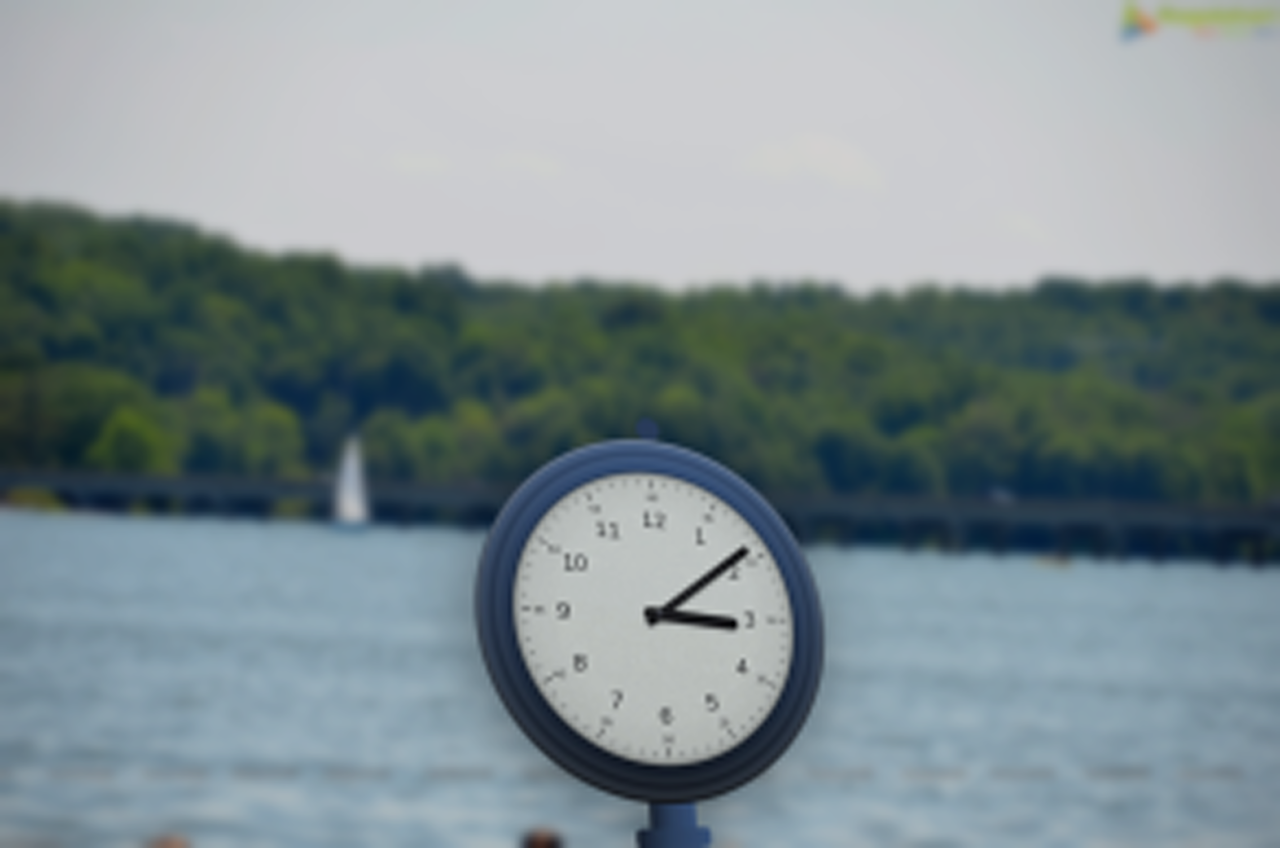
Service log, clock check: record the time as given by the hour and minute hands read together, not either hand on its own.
3:09
